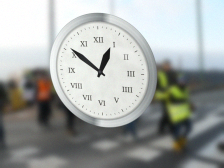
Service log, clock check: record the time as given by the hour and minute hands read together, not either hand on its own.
12:51
